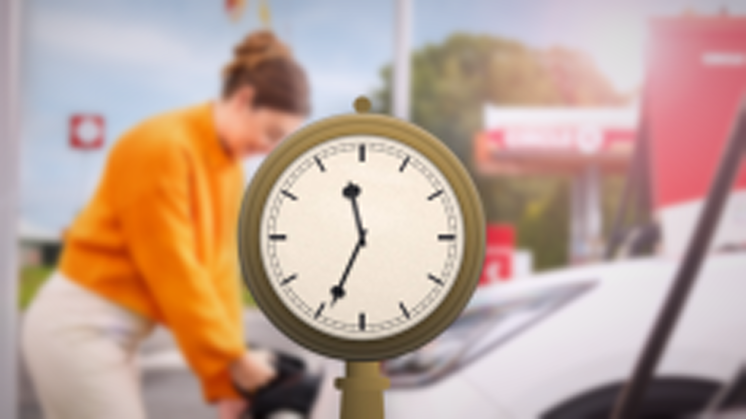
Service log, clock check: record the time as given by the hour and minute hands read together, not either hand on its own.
11:34
